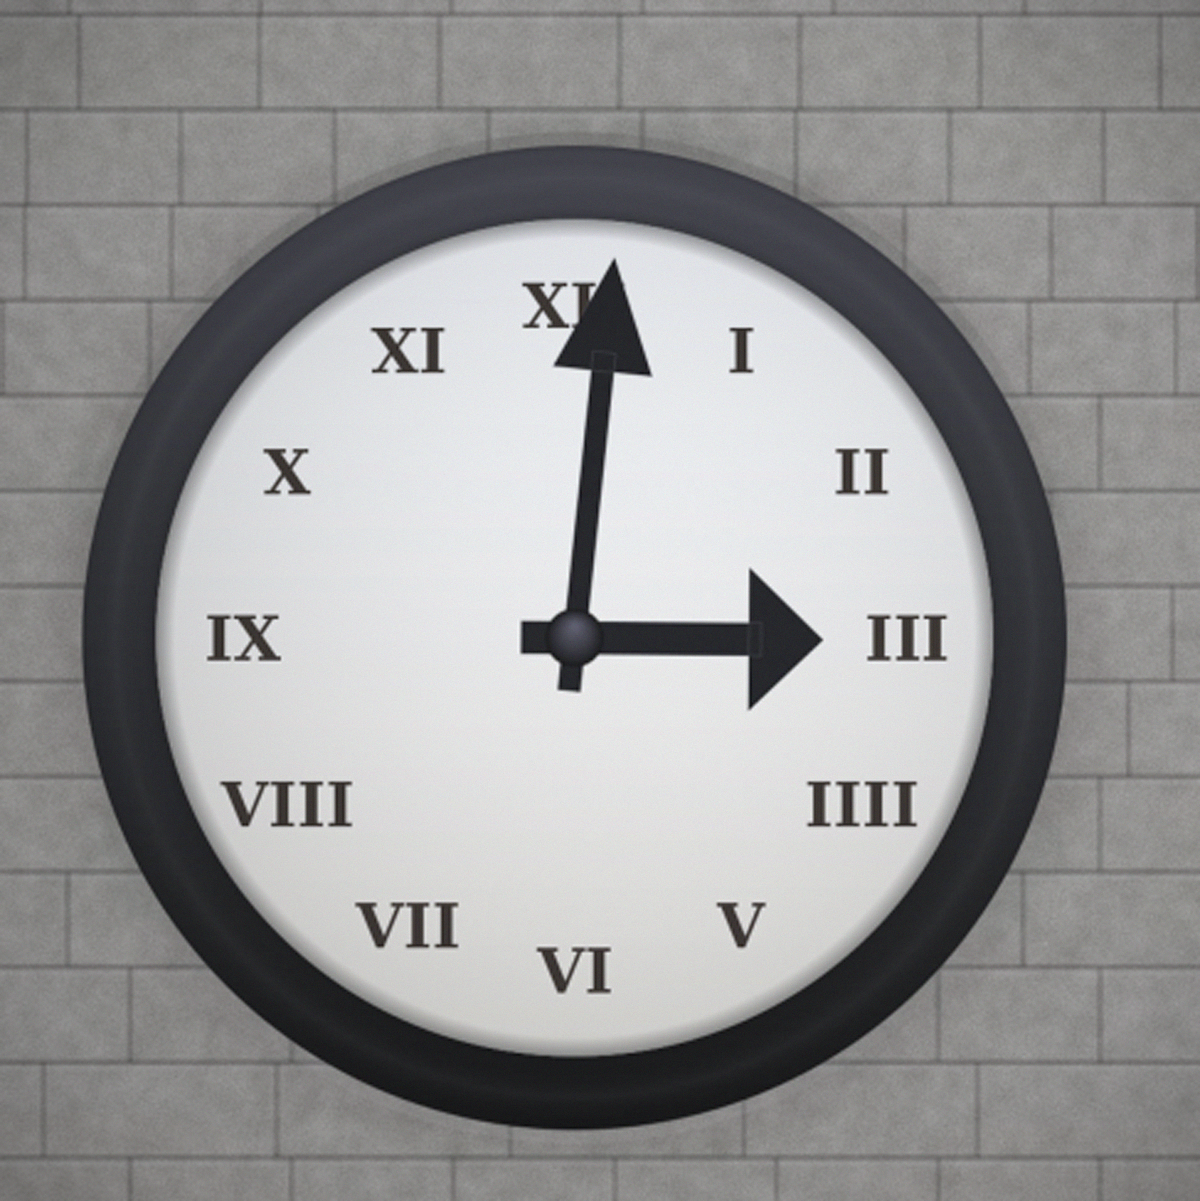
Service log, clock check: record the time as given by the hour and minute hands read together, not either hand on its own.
3:01
